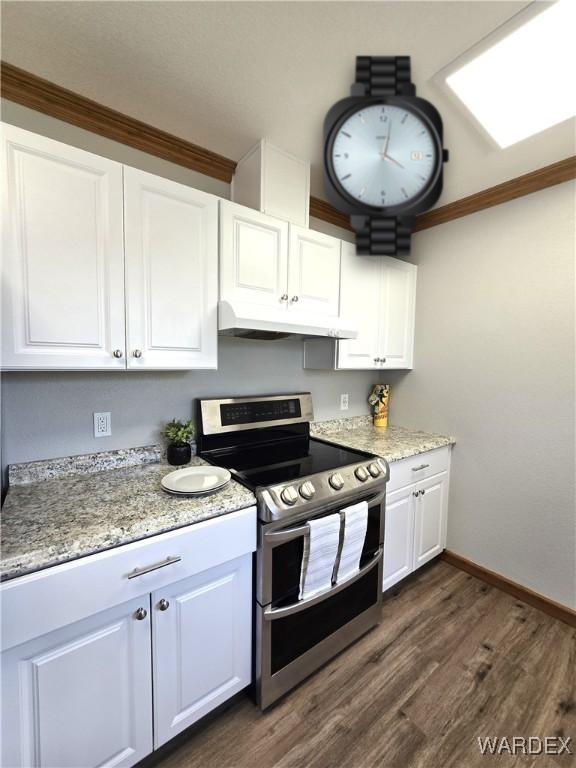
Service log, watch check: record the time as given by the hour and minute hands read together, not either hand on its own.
4:02
